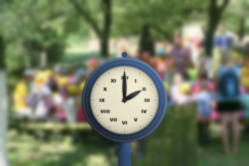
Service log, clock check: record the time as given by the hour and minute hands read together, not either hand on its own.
2:00
